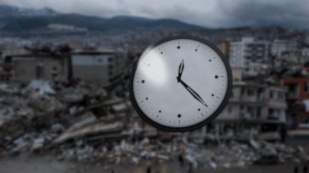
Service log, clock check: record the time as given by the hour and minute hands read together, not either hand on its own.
12:23
